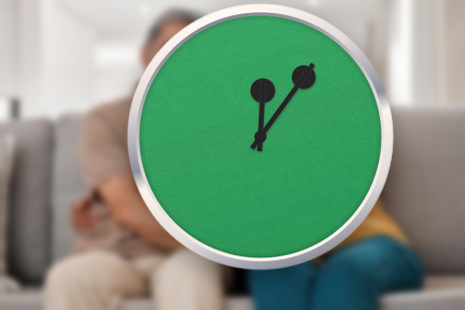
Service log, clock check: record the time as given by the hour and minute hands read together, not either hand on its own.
12:06
